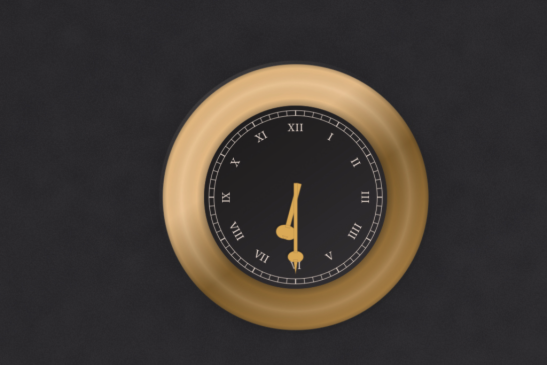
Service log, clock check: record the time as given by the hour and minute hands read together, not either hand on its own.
6:30
